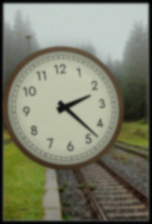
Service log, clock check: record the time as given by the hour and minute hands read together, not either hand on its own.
2:23
